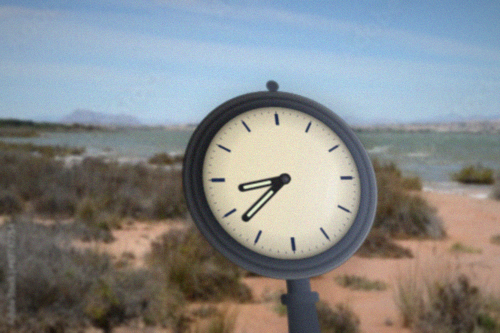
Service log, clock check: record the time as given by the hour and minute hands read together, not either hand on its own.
8:38
